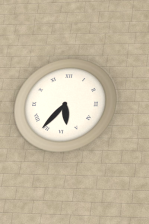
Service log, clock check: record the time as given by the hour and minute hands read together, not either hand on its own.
5:36
